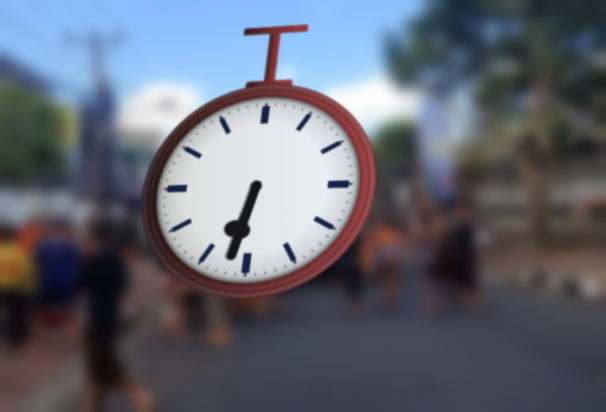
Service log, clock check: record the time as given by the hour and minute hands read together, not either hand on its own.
6:32
